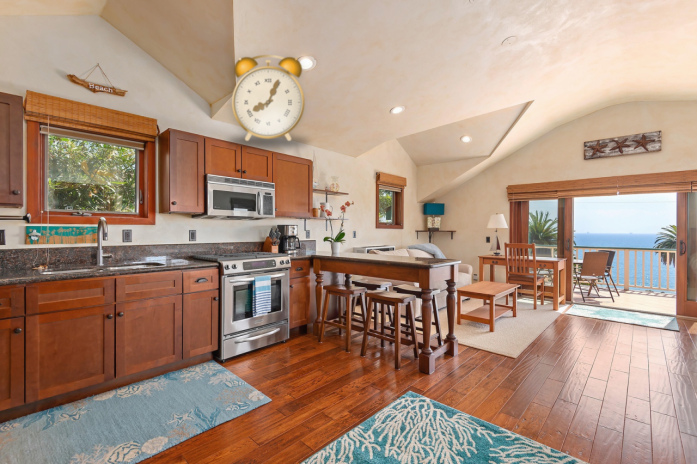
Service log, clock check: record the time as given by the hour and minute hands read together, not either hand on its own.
8:04
